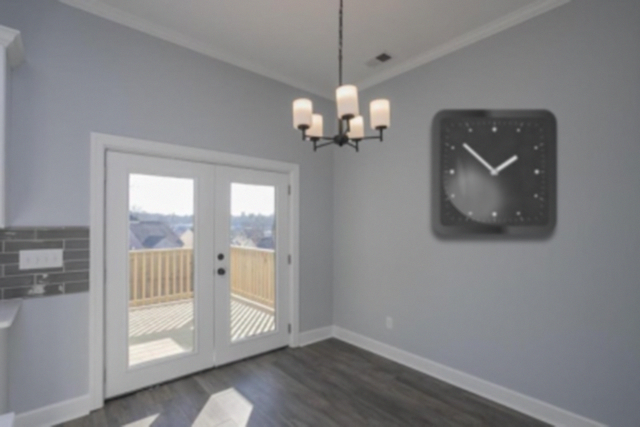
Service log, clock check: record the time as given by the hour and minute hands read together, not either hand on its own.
1:52
